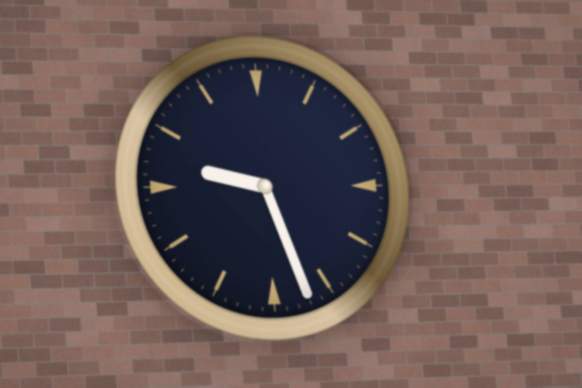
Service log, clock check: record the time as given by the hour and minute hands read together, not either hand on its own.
9:27
